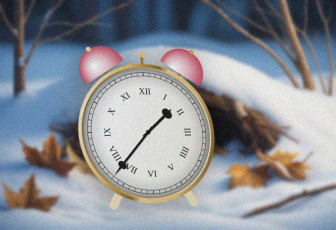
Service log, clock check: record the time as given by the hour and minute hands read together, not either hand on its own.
1:37
